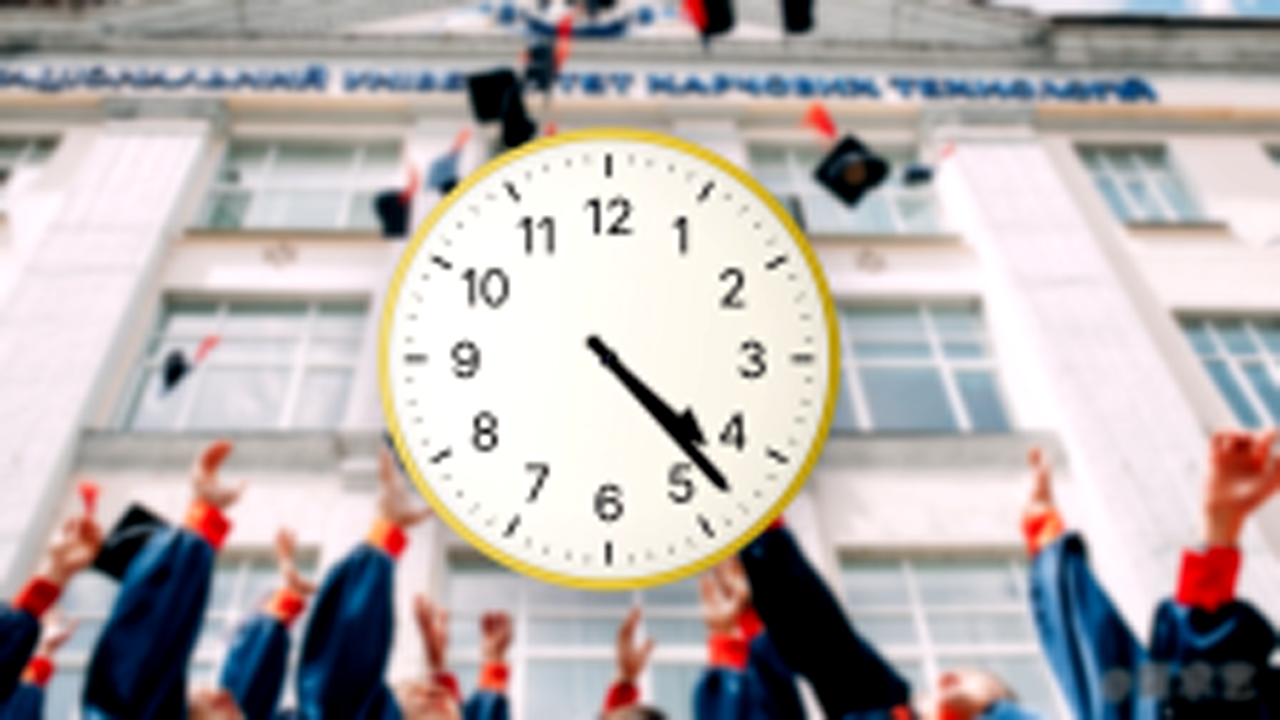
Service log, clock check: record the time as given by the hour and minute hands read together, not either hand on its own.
4:23
